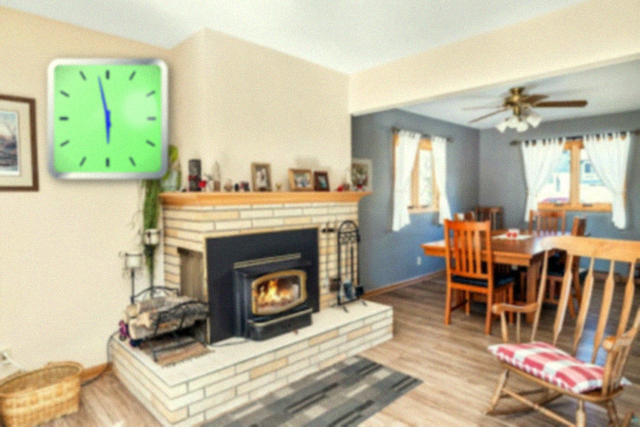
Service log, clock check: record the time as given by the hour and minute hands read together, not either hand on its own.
5:58
